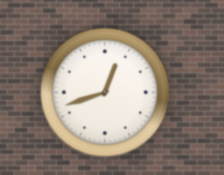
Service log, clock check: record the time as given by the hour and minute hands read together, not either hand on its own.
12:42
